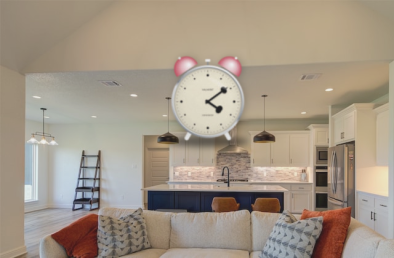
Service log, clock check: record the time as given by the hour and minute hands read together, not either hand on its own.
4:09
